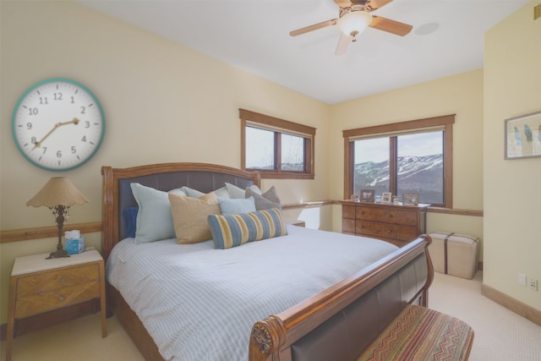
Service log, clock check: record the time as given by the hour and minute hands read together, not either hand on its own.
2:38
